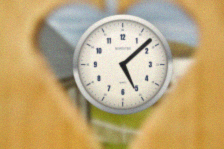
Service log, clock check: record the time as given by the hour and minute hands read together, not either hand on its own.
5:08
